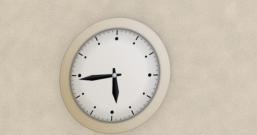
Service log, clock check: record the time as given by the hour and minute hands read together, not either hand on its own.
5:44
